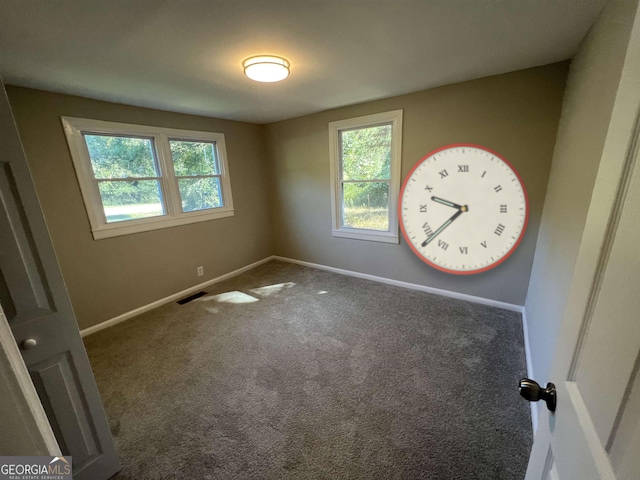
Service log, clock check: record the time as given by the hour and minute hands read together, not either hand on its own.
9:38
